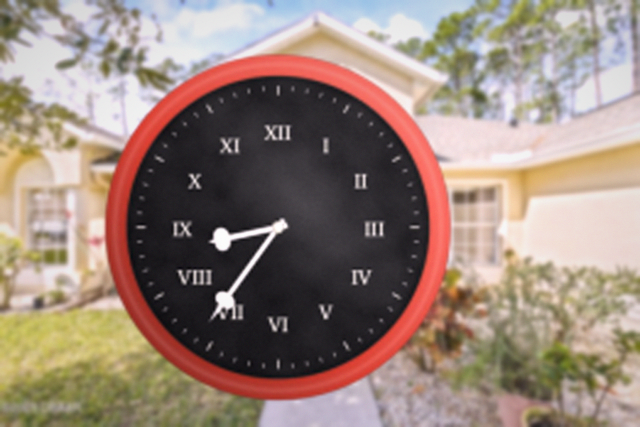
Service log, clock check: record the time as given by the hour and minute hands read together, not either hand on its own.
8:36
